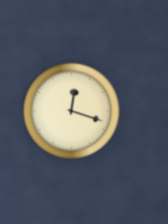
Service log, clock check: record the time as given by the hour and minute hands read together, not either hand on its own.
12:18
